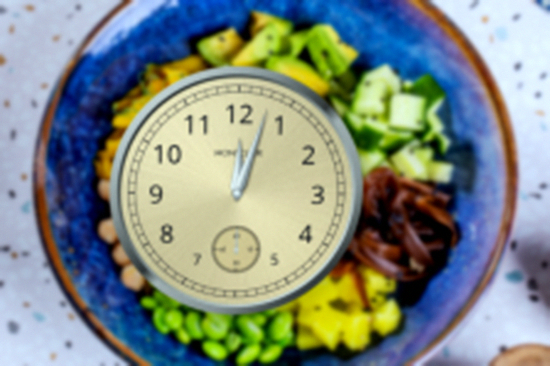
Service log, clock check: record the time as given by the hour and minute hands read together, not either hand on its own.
12:03
